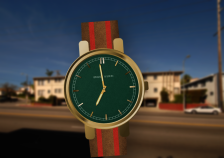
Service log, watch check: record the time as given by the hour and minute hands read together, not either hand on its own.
6:59
